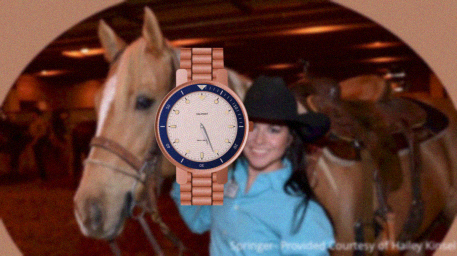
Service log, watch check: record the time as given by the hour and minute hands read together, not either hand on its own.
5:26
